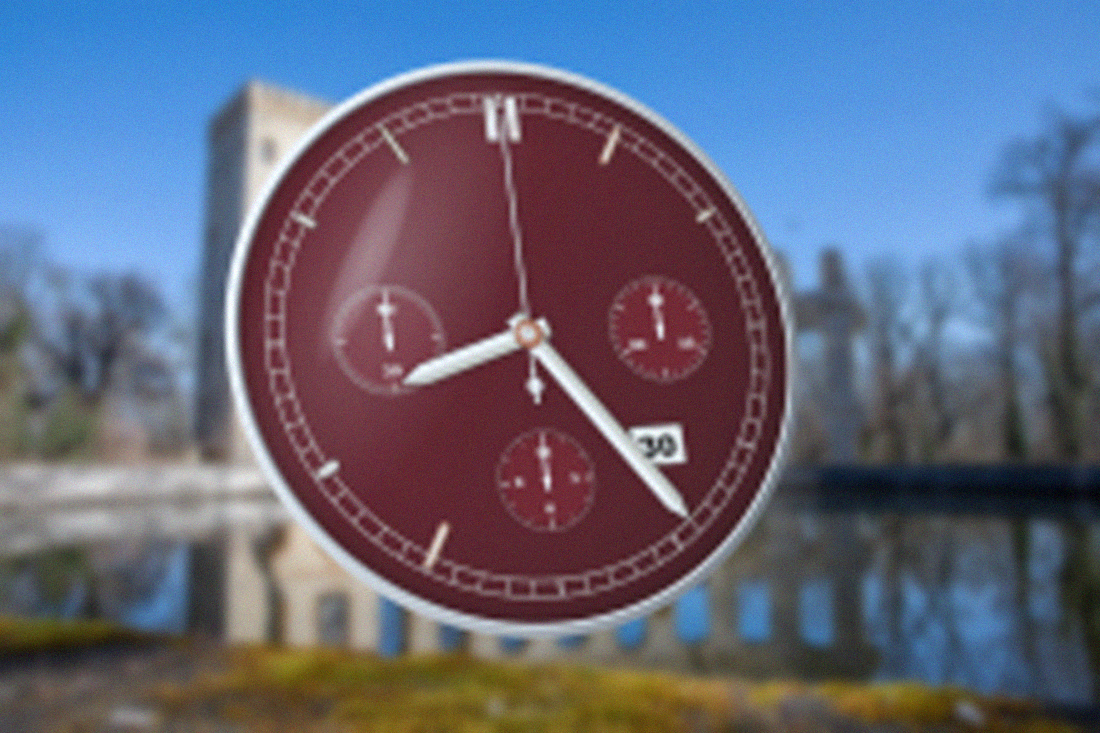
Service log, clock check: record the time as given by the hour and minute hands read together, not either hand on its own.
8:24
